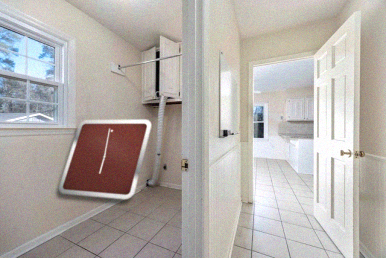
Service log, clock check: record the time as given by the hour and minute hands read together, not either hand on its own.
5:59
